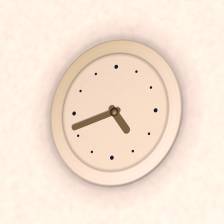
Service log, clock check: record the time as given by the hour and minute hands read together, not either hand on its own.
4:42
